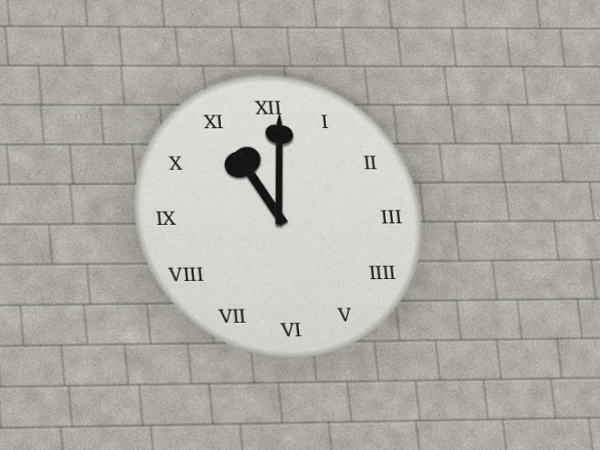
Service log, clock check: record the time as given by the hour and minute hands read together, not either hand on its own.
11:01
